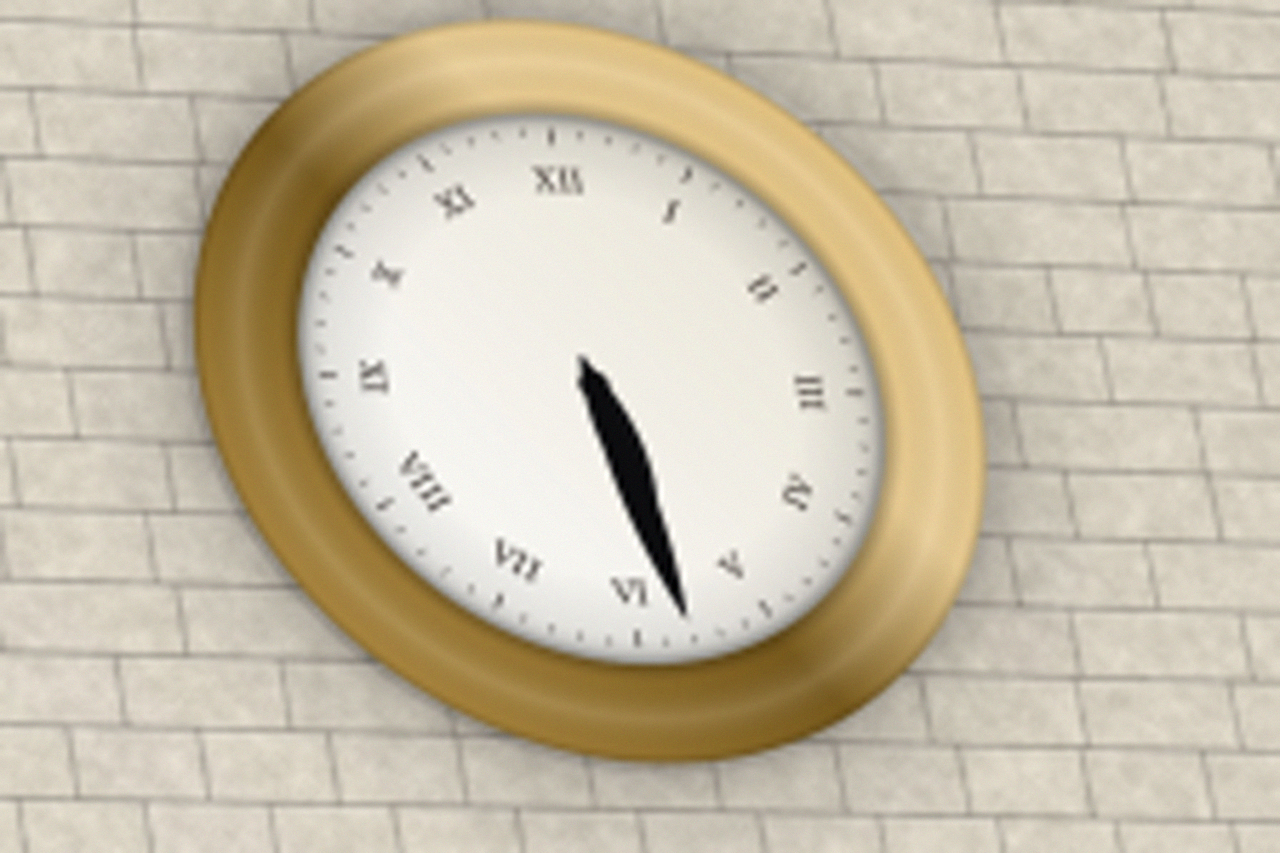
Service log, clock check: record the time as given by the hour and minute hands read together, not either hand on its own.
5:28
